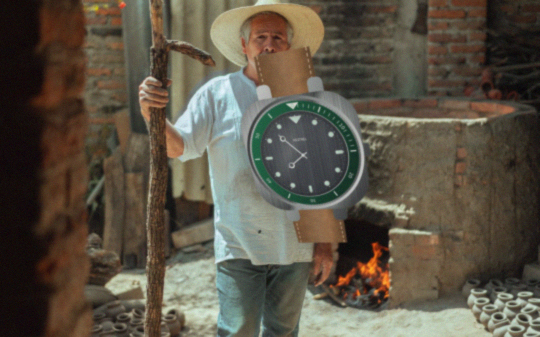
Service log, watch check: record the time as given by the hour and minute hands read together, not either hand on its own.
7:53
